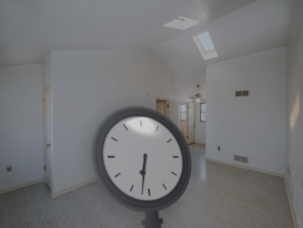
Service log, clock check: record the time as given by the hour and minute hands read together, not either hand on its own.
6:32
